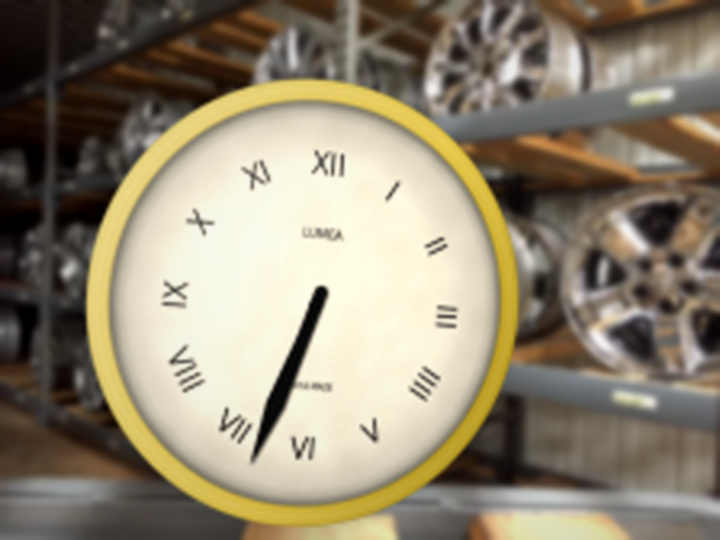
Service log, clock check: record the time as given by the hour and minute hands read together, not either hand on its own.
6:33
